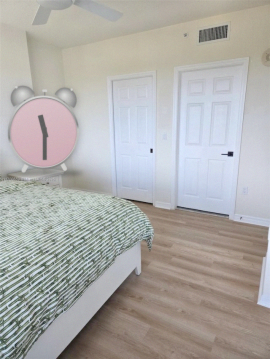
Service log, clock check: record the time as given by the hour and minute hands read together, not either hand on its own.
11:30
